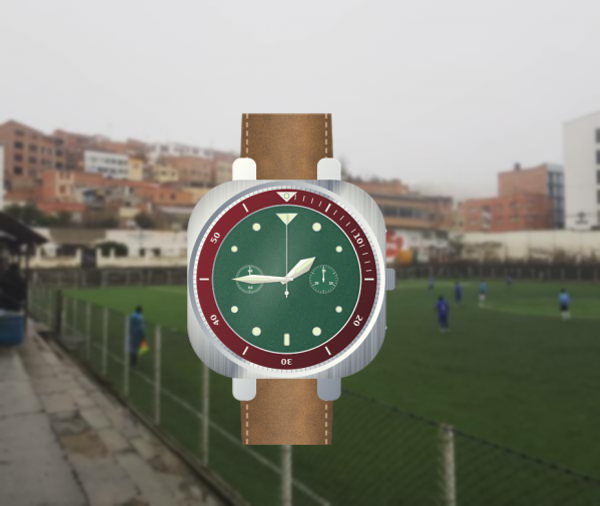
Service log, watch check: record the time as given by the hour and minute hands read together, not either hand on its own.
1:45
